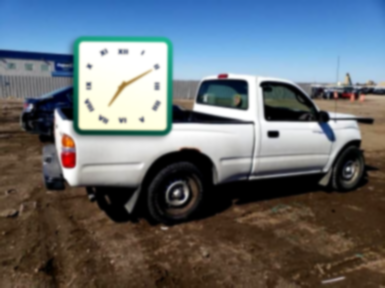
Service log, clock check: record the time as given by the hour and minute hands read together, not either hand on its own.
7:10
